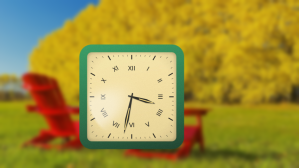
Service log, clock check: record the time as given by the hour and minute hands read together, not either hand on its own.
3:32
